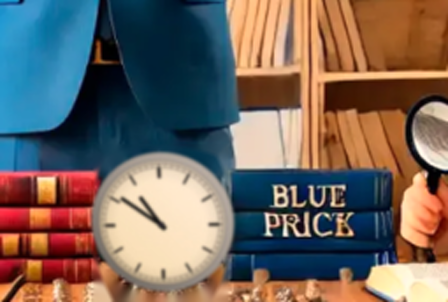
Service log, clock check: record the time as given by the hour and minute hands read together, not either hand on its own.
10:51
